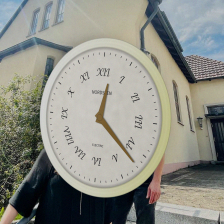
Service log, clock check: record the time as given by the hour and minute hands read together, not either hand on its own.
12:22
